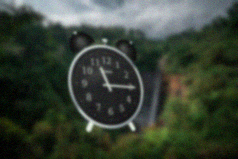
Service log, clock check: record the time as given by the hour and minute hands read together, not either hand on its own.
11:15
